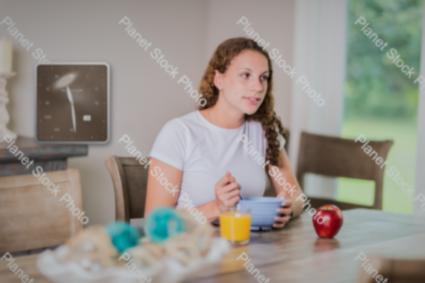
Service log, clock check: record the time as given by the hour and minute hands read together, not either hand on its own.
11:29
